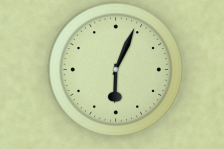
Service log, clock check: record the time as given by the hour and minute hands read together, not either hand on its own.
6:04
